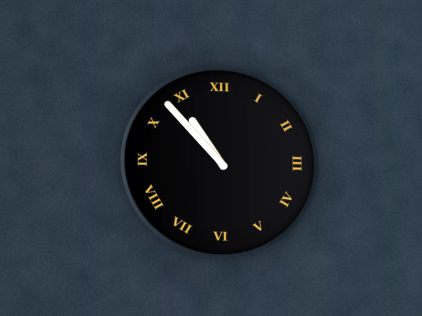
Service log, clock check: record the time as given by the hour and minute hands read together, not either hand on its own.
10:53
